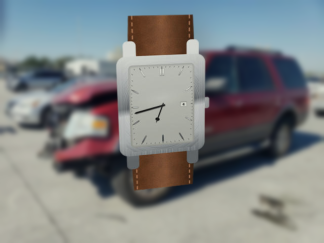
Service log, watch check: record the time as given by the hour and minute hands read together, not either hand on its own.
6:43
